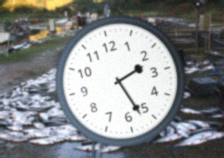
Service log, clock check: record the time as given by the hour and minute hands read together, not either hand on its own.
2:27
